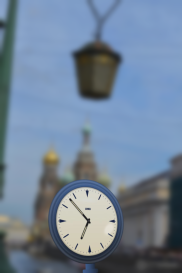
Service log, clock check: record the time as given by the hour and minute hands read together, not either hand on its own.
6:53
